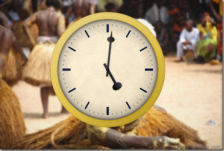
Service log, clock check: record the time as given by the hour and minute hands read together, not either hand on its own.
5:01
